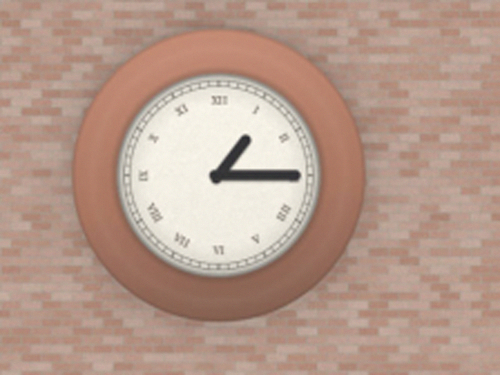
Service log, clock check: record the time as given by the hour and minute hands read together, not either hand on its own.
1:15
